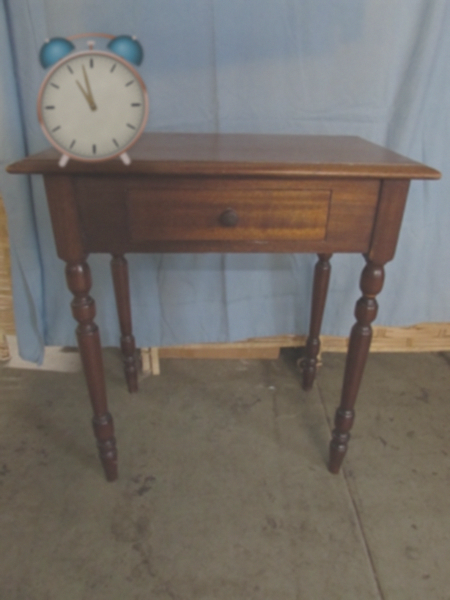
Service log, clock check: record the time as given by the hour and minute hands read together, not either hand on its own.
10:58
